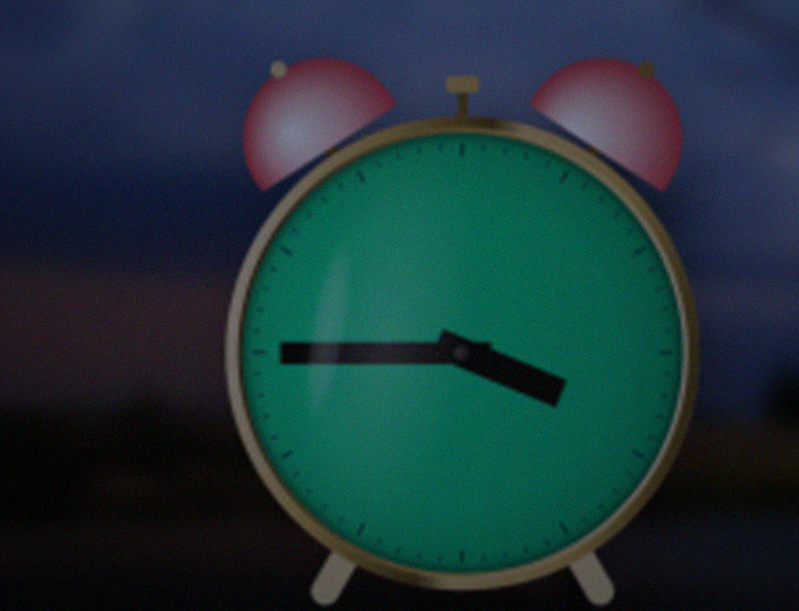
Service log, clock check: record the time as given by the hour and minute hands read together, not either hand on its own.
3:45
